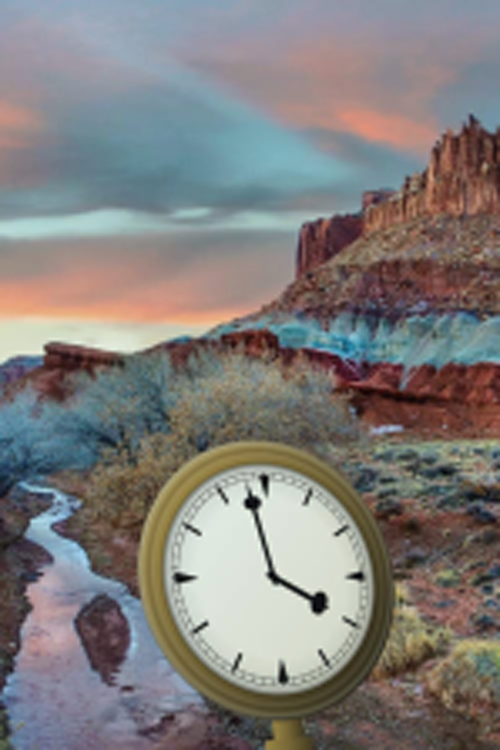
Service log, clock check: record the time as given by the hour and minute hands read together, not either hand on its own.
3:58
